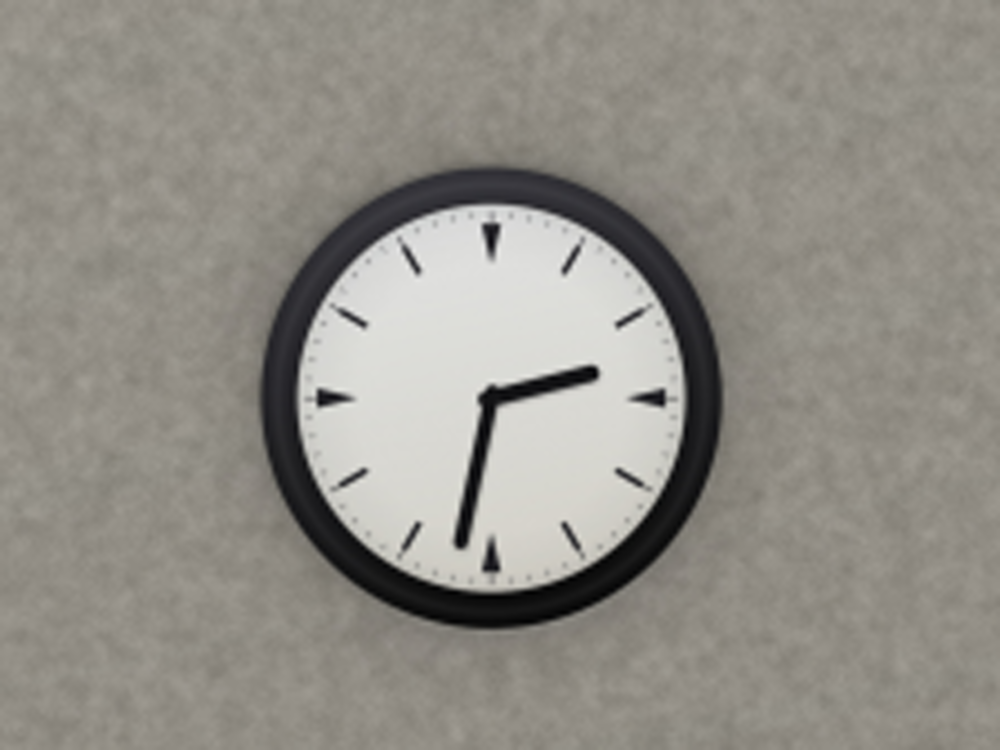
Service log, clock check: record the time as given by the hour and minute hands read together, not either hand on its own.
2:32
